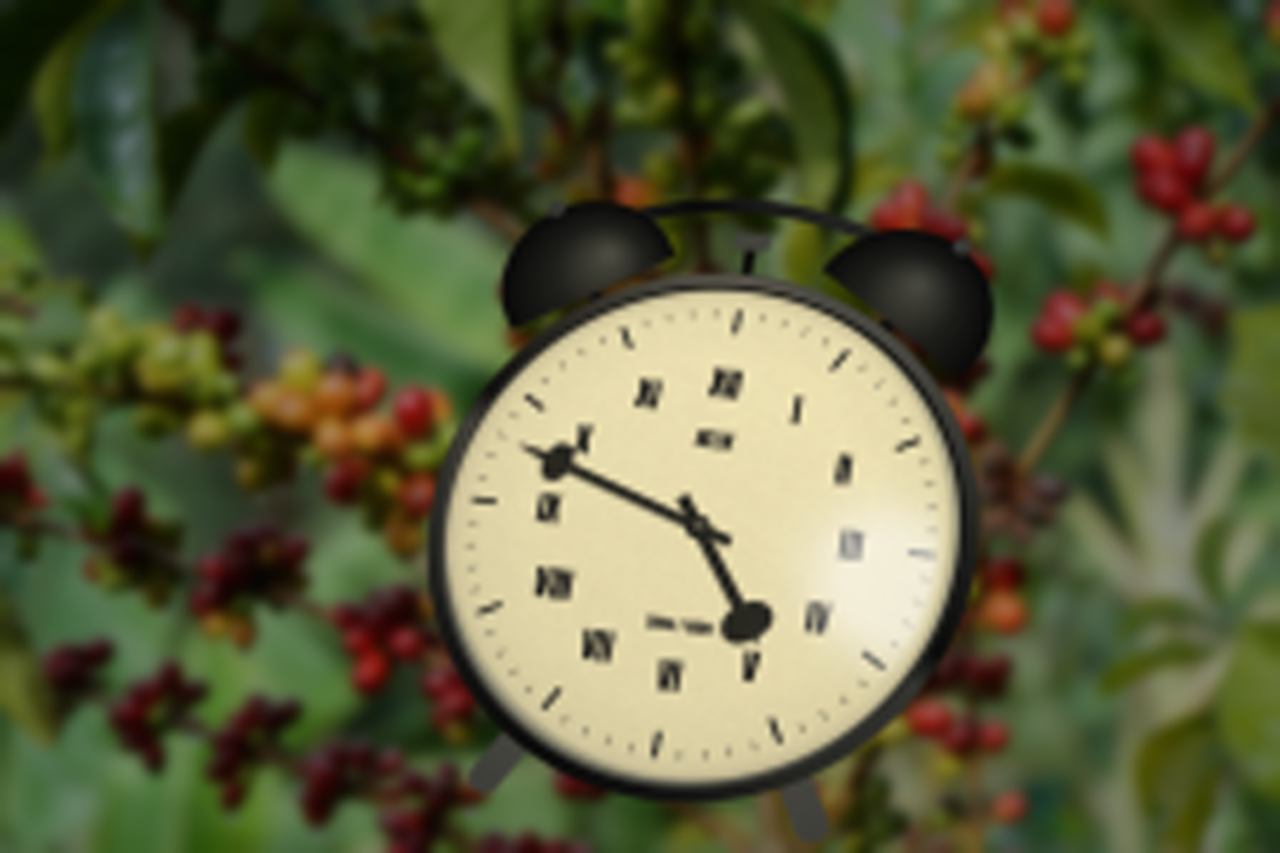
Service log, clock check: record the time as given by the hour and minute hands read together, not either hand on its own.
4:48
